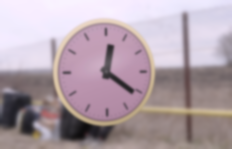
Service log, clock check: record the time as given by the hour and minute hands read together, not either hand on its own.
12:21
